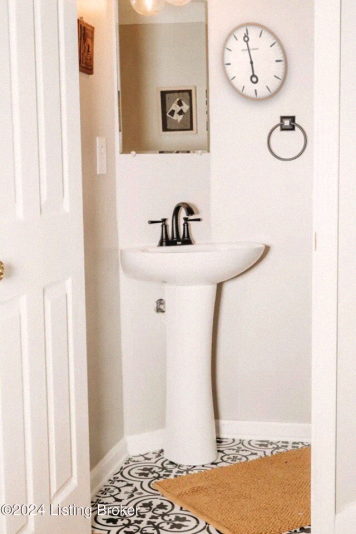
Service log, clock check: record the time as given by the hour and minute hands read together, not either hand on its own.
5:59
